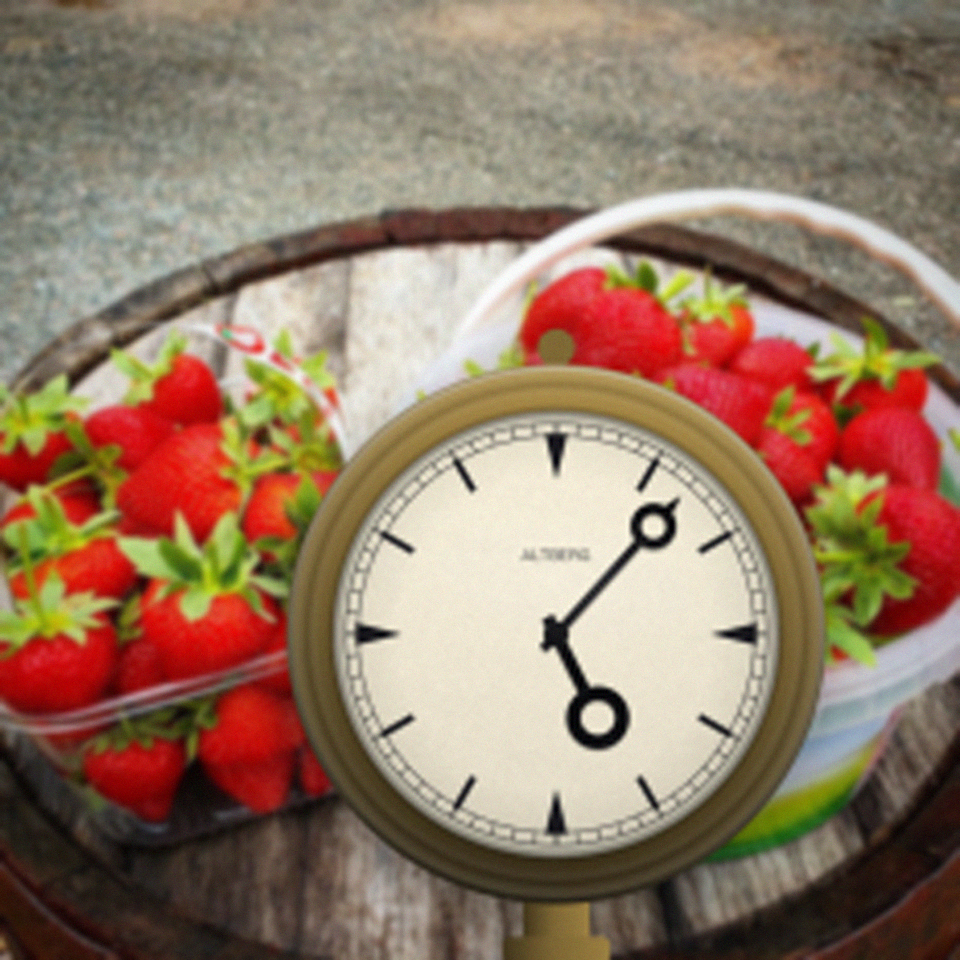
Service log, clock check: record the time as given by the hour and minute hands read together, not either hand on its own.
5:07
